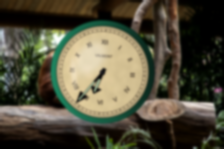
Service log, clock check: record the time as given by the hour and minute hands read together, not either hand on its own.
6:36
